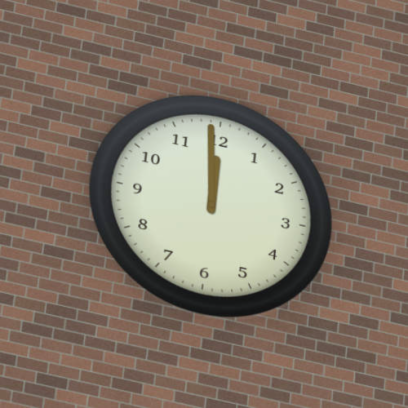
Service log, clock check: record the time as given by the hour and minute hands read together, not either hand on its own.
11:59
